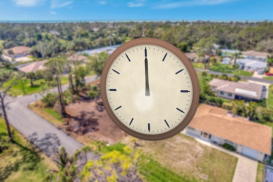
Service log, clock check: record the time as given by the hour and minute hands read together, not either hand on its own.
12:00
